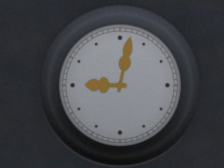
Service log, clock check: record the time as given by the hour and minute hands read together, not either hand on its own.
9:02
